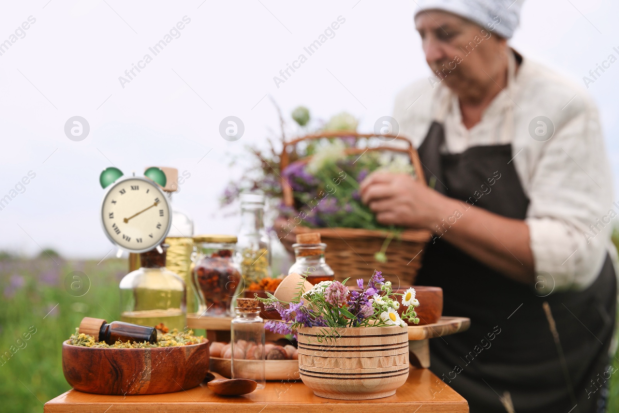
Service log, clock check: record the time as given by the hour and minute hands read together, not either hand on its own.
8:11
